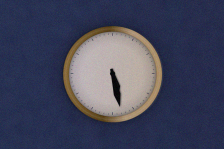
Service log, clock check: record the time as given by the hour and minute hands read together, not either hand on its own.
5:28
